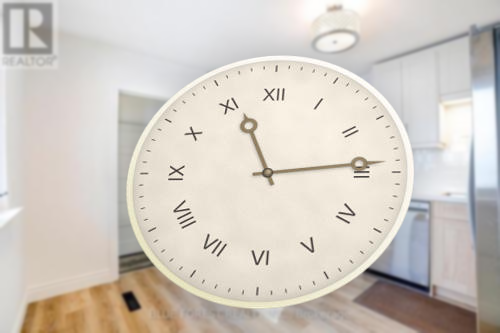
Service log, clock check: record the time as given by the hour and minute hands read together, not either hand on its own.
11:14
